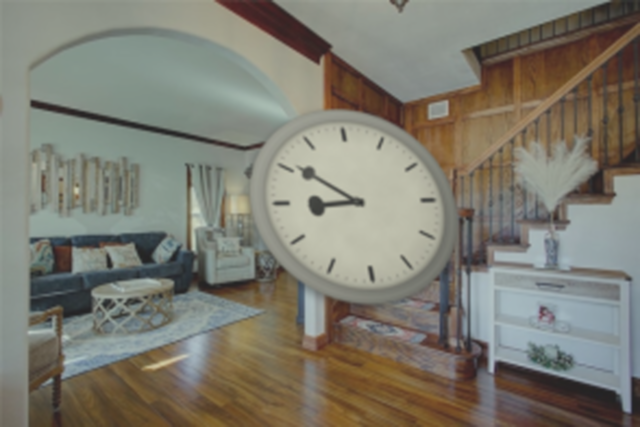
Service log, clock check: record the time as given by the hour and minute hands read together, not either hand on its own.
8:51
